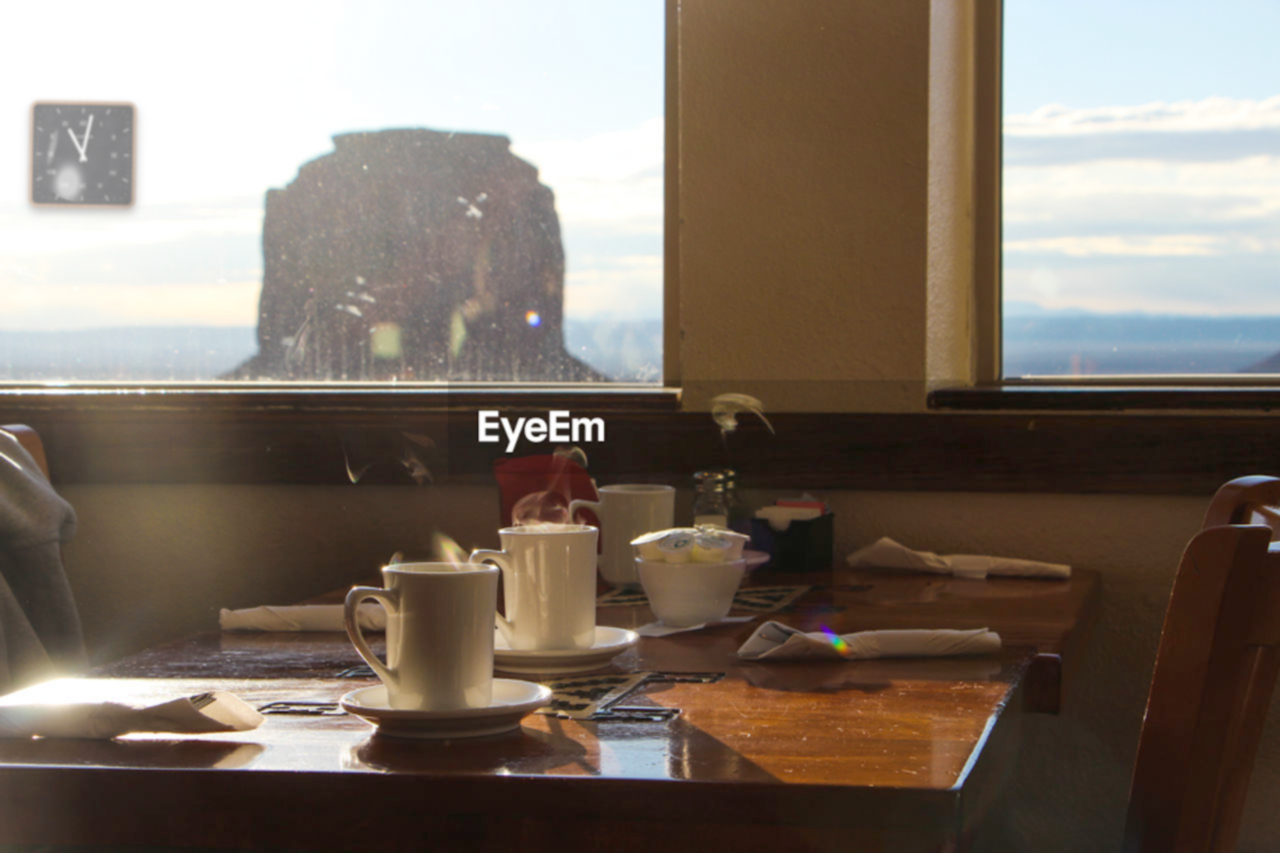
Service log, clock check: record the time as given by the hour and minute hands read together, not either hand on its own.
11:02
